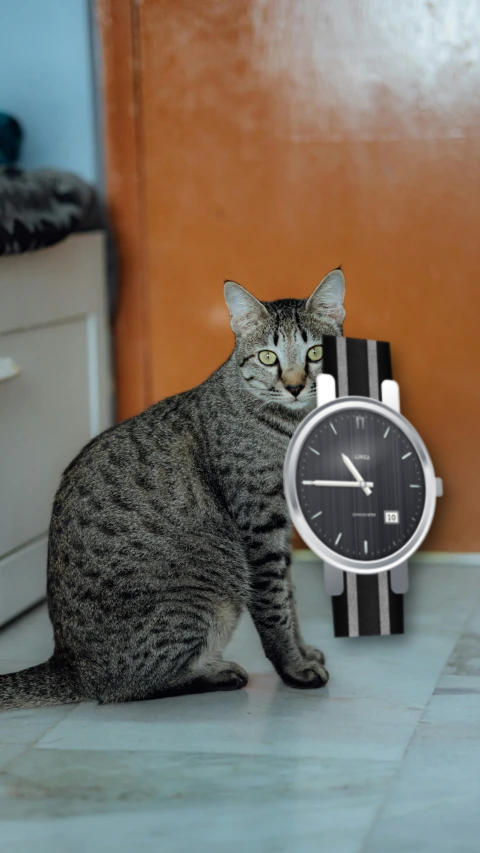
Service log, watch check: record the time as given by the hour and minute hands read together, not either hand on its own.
10:45
